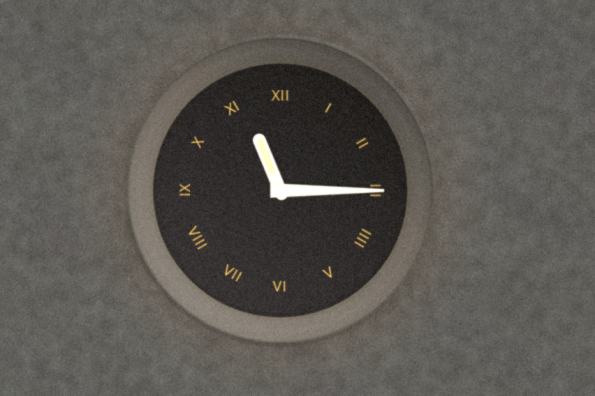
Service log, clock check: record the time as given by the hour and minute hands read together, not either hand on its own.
11:15
